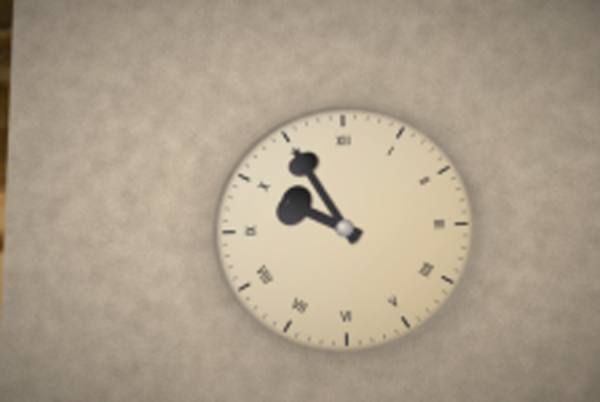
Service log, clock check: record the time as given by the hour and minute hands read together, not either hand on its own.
9:55
